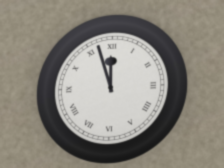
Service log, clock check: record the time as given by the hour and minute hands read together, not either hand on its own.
11:57
